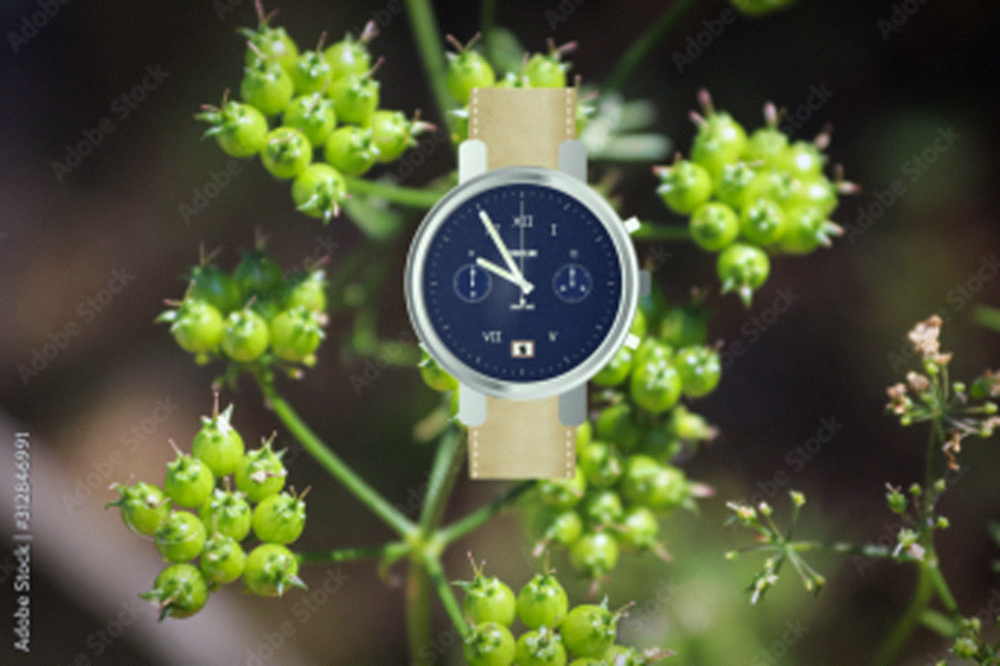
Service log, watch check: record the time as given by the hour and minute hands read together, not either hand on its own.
9:55
